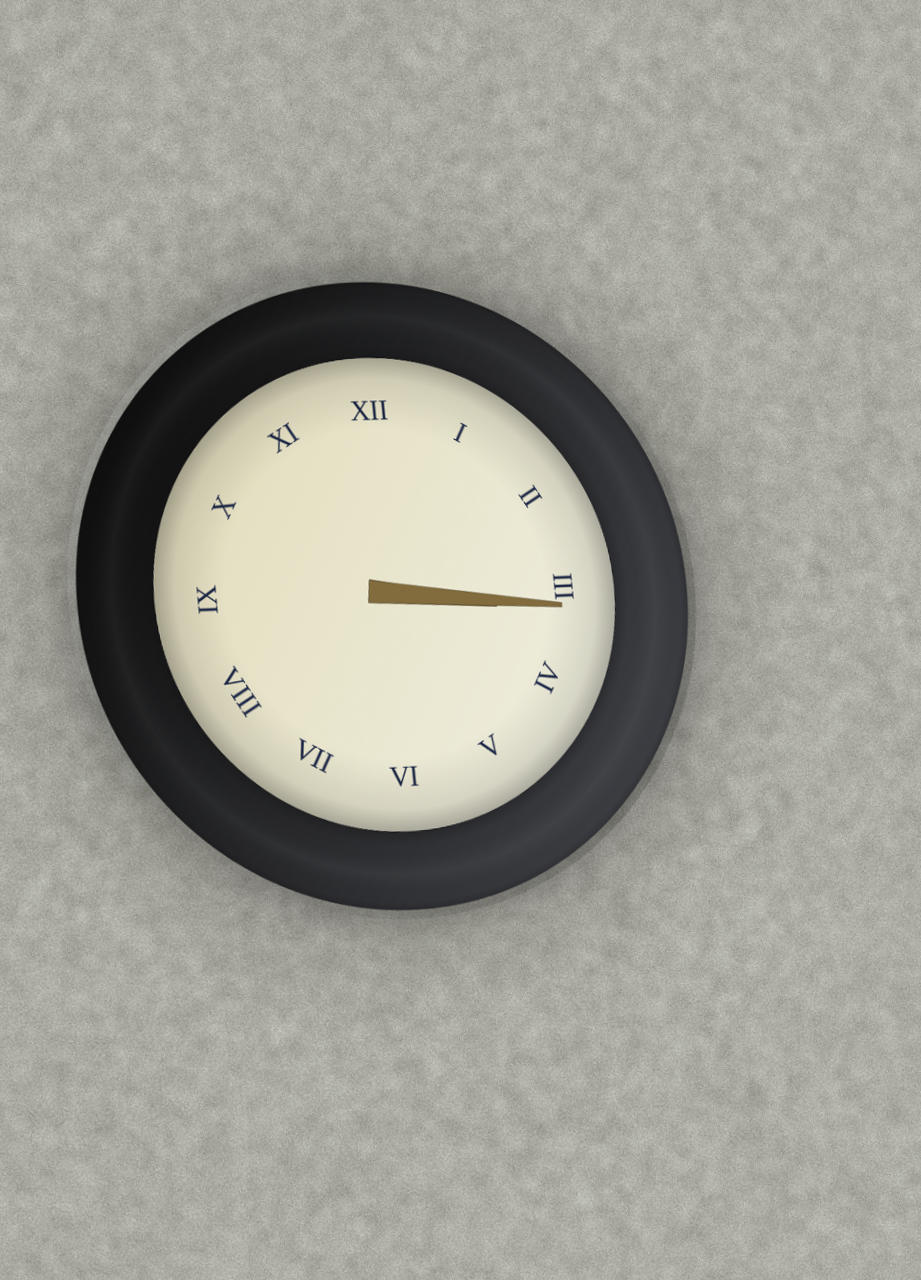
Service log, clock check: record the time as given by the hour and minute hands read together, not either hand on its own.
3:16
